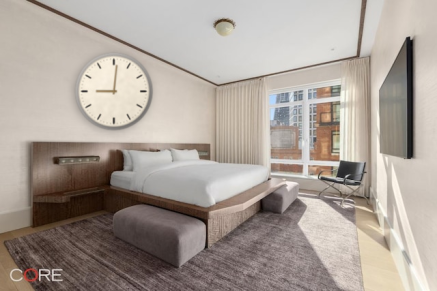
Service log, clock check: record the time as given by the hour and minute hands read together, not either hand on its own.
9:01
